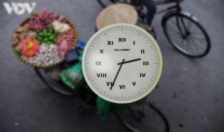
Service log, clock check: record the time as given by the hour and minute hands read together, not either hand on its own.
2:34
